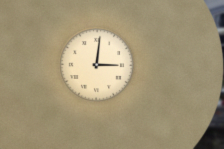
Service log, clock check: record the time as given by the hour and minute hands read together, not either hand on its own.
3:01
